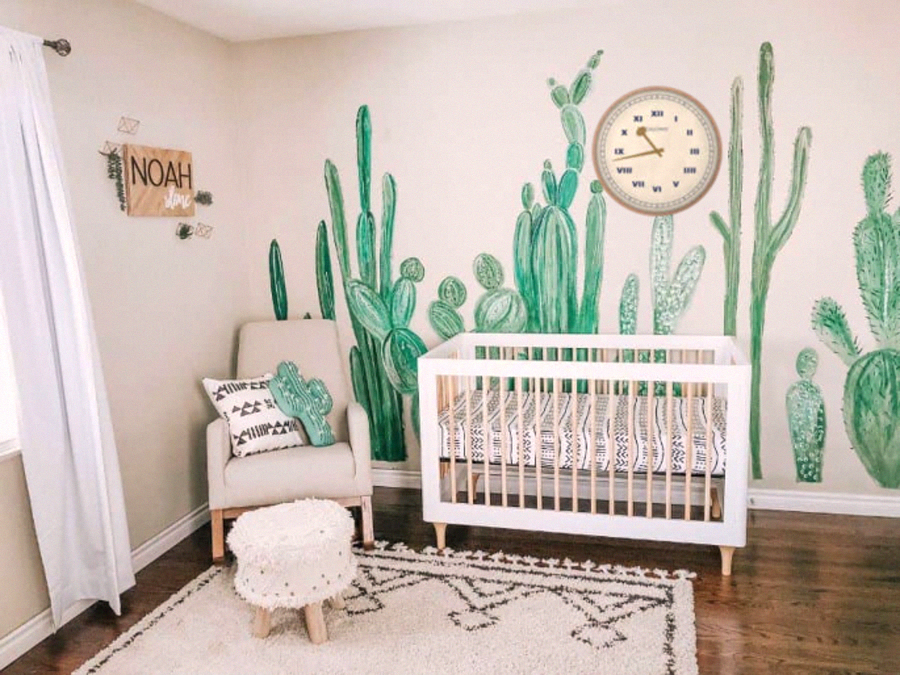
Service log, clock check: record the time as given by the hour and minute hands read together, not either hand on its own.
10:43
